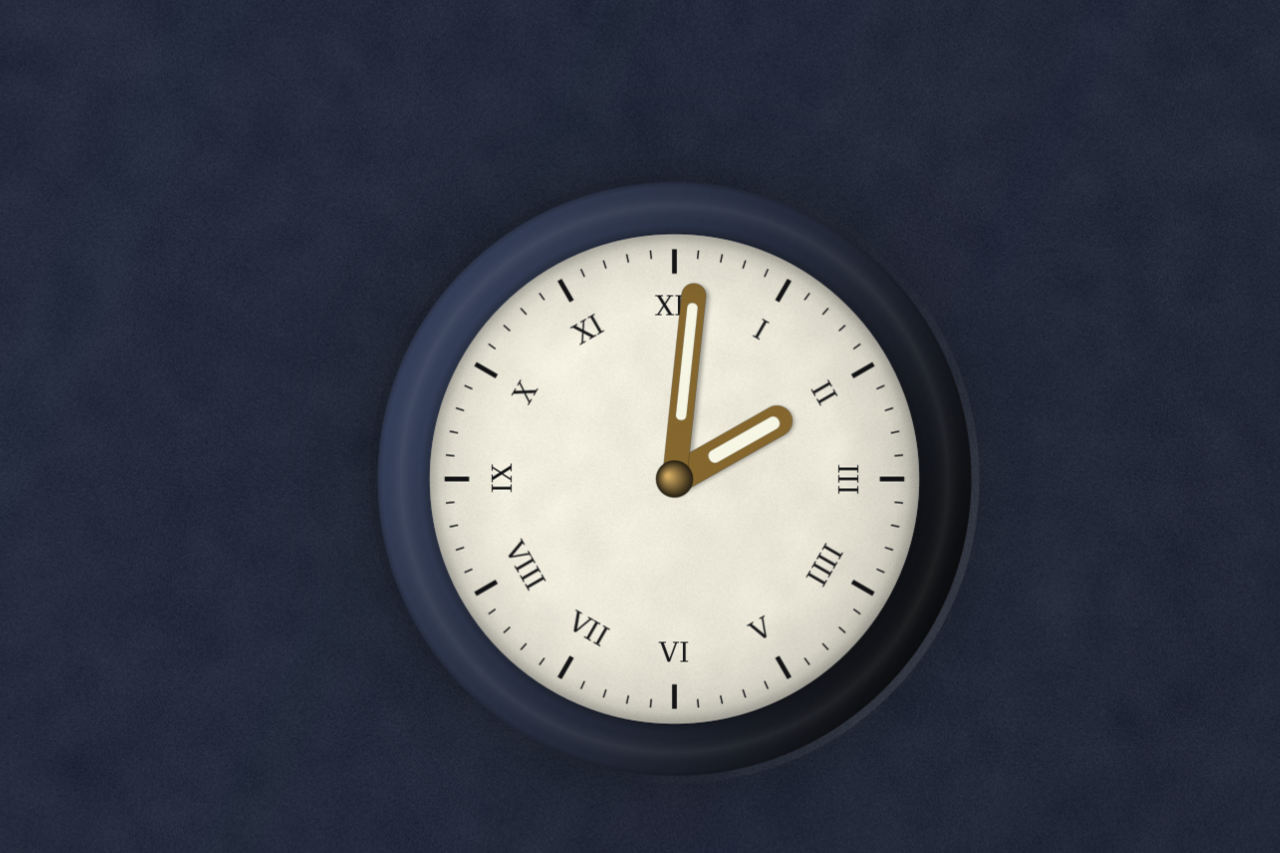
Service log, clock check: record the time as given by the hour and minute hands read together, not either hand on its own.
2:01
